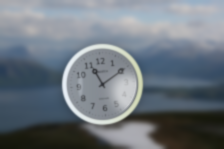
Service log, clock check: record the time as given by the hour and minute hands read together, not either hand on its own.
11:10
